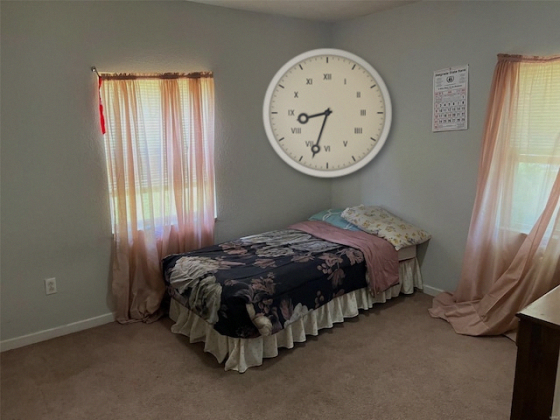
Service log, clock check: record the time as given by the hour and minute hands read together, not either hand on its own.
8:33
